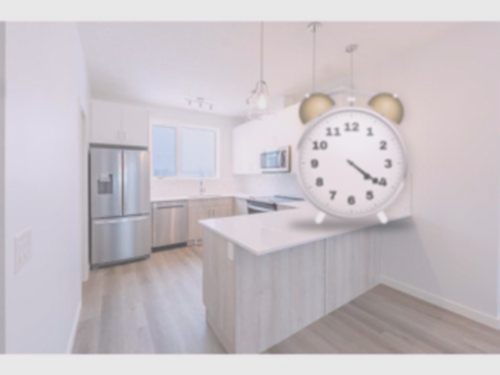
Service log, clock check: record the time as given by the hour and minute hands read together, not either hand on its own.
4:21
